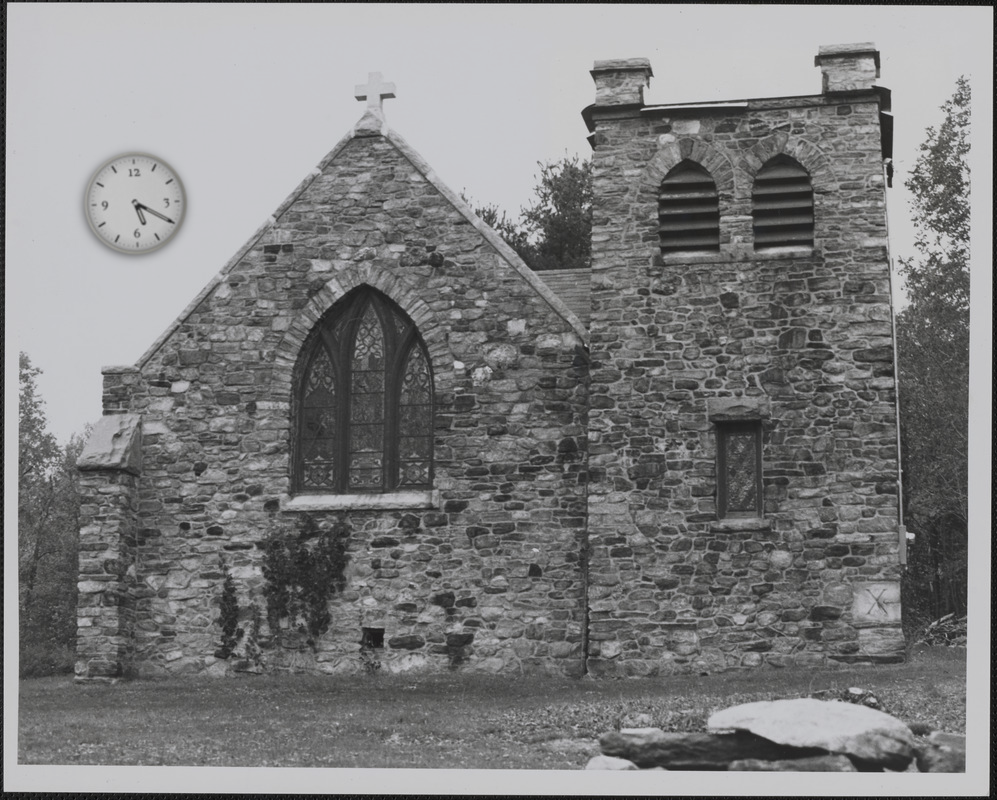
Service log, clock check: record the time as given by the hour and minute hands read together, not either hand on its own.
5:20
